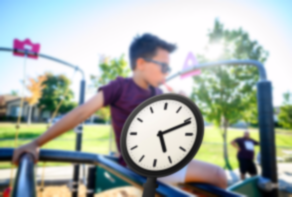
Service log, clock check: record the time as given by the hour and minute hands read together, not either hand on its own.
5:11
